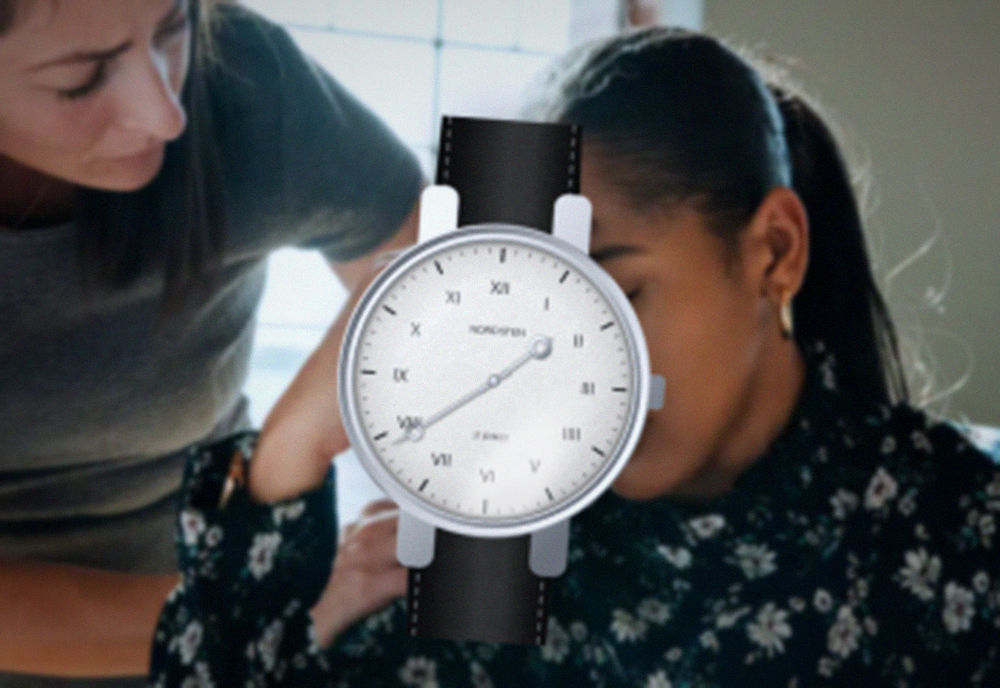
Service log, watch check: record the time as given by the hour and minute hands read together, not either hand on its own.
1:39
